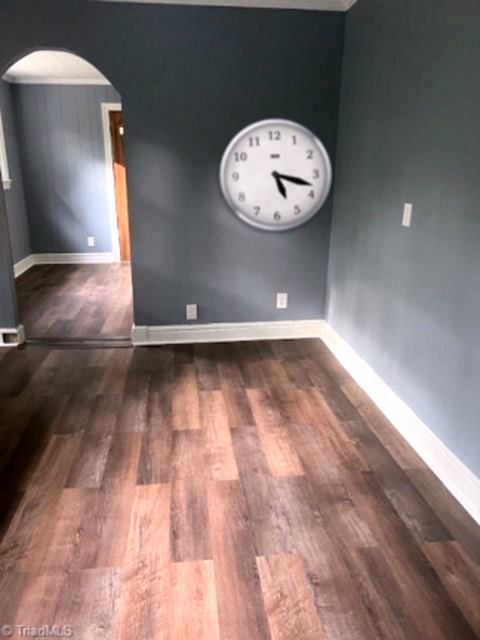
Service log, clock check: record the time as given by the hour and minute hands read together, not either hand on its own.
5:18
